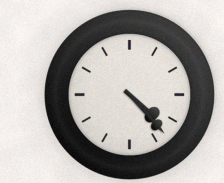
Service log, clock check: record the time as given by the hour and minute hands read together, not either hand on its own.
4:23
